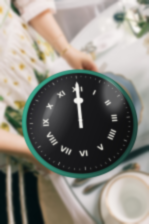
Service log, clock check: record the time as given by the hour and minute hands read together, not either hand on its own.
12:00
